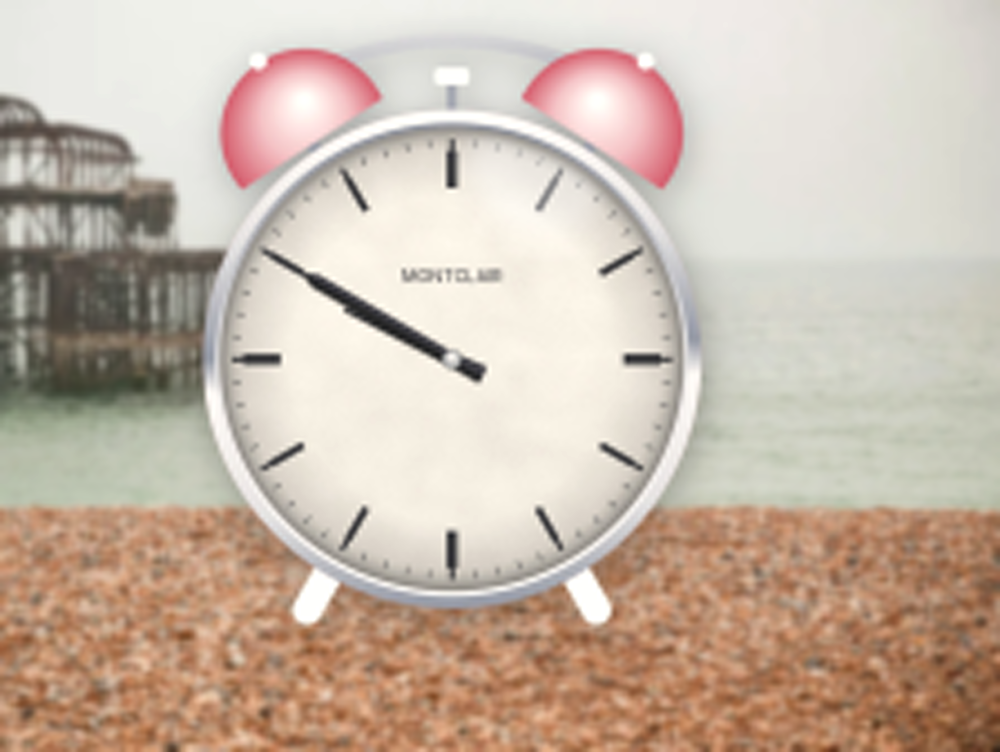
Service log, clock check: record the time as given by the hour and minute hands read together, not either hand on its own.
9:50
